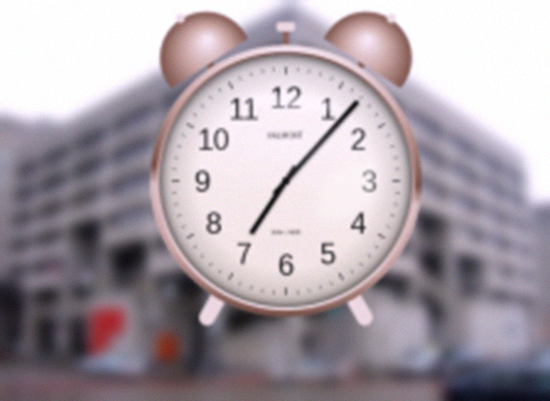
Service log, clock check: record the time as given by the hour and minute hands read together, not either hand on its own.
7:07
